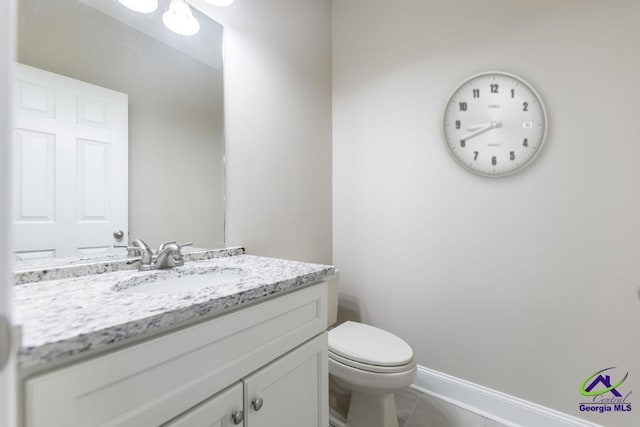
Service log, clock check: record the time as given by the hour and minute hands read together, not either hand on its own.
8:41
